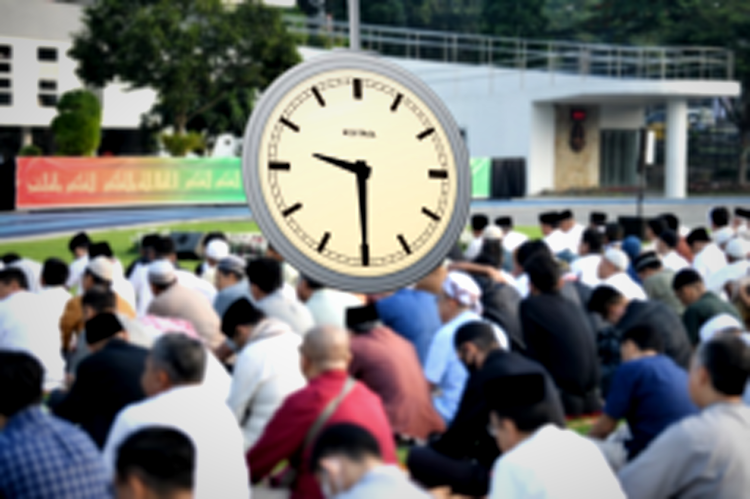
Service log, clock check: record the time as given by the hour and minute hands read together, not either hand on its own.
9:30
